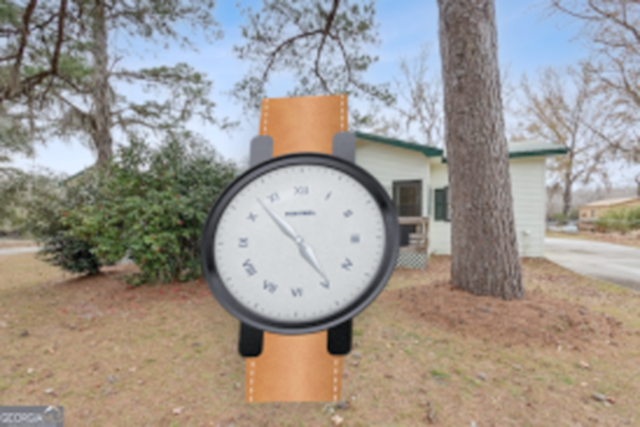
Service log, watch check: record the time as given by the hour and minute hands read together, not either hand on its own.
4:53
